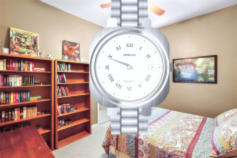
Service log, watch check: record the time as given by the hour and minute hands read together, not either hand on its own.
9:49
